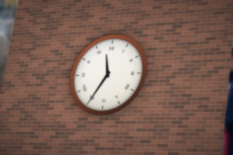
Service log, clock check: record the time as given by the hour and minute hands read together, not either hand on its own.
11:35
